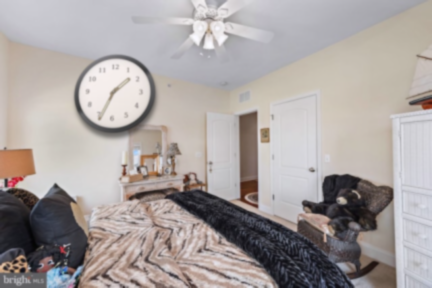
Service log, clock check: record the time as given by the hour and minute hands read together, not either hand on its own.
1:34
